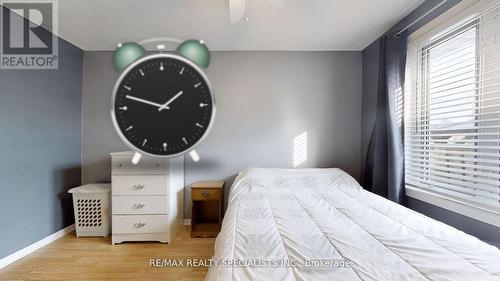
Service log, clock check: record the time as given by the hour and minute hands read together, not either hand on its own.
1:48
